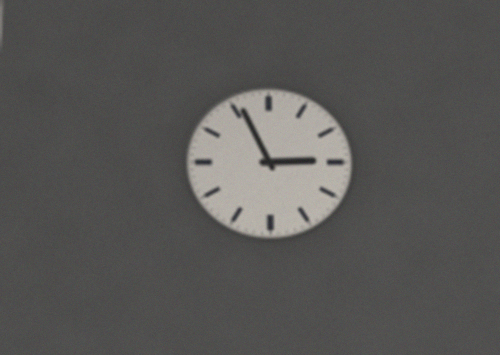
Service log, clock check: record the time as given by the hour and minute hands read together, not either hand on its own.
2:56
